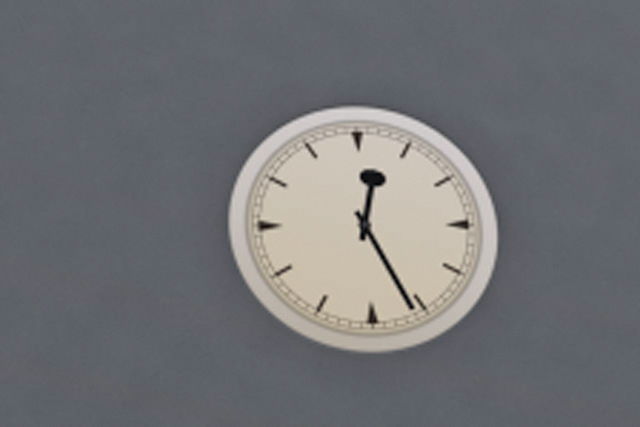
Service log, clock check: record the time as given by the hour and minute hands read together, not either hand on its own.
12:26
